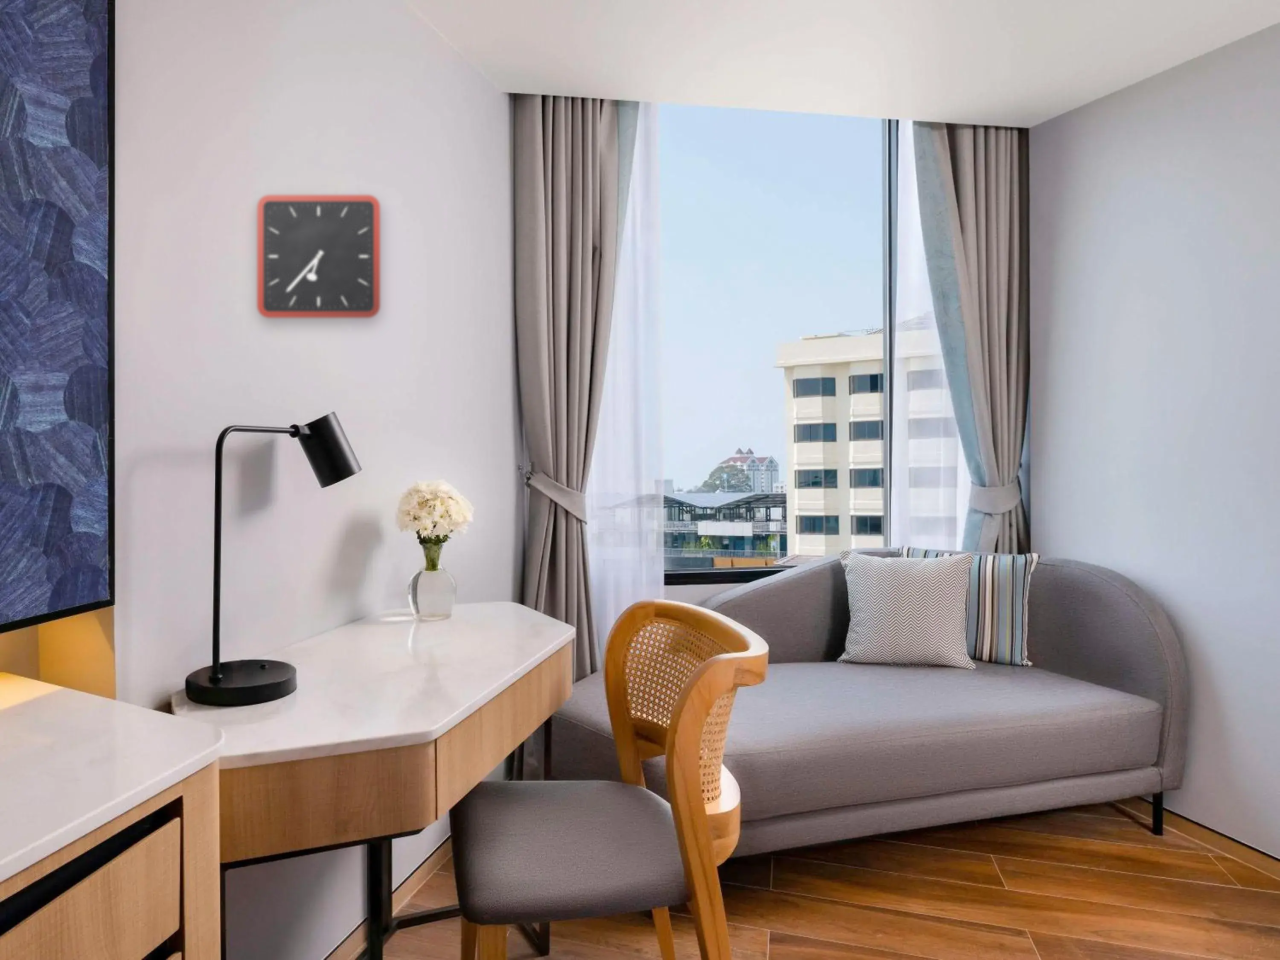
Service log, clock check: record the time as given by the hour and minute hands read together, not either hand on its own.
6:37
